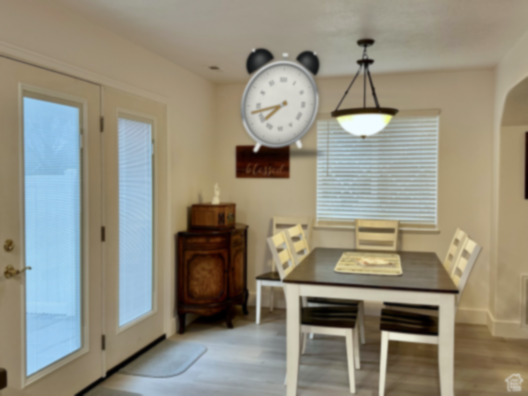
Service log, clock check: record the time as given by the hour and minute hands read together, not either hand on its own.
7:43
